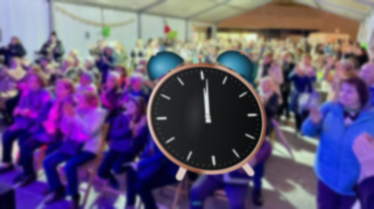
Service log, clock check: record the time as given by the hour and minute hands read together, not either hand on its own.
12:01
